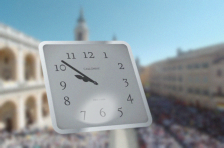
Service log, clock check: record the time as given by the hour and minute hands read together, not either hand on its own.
9:52
